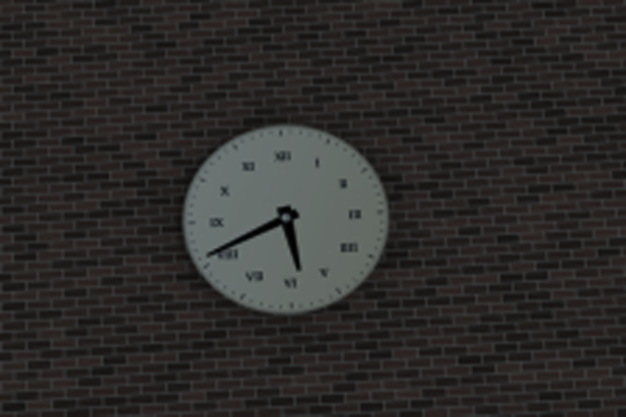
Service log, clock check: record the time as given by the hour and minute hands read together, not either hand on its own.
5:41
